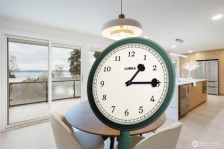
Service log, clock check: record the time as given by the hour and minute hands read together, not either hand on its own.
1:15
